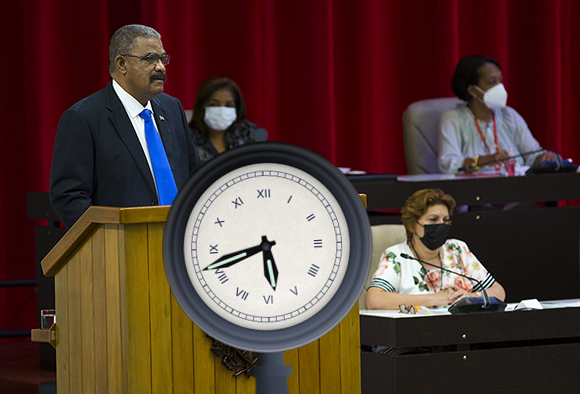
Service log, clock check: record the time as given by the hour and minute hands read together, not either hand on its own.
5:42
